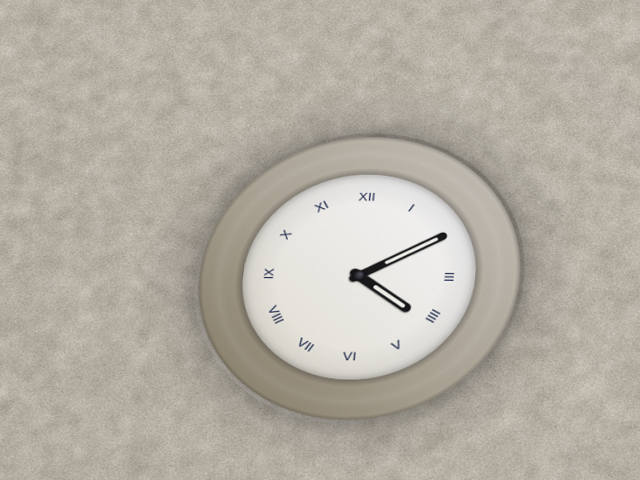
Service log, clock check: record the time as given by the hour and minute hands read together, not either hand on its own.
4:10
